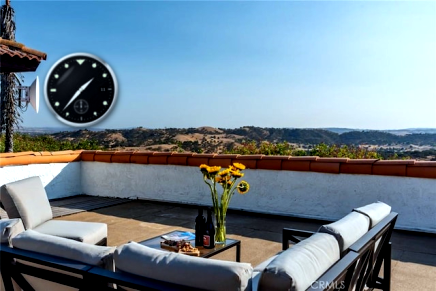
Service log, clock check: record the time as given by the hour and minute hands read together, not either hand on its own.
1:37
